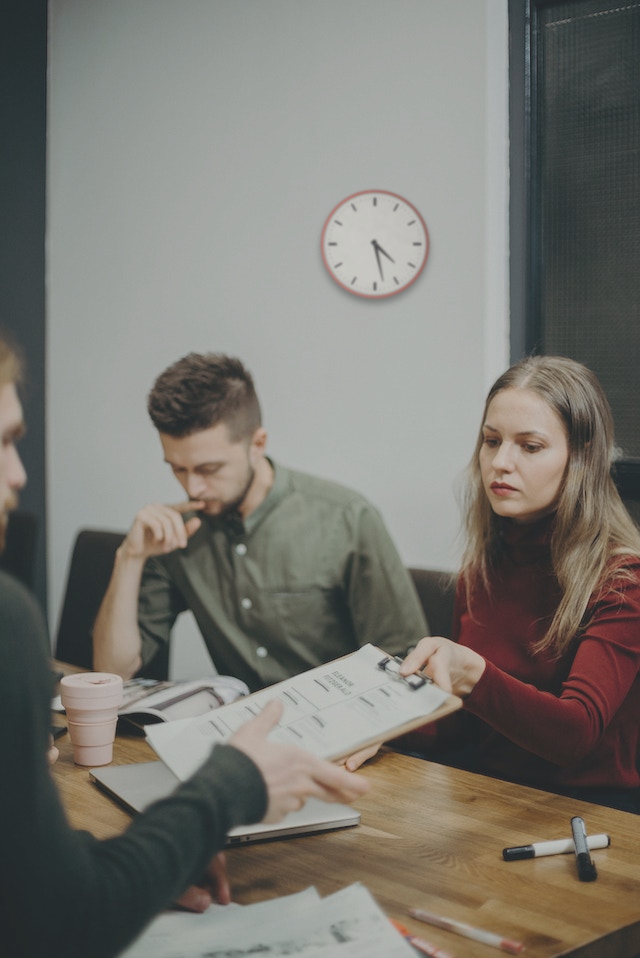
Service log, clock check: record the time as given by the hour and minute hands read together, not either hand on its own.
4:28
